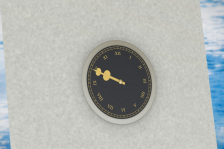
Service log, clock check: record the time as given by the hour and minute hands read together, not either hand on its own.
9:49
